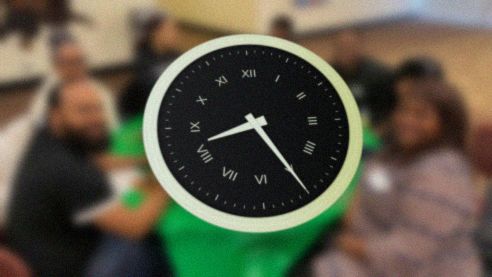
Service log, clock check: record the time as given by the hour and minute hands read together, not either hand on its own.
8:25
